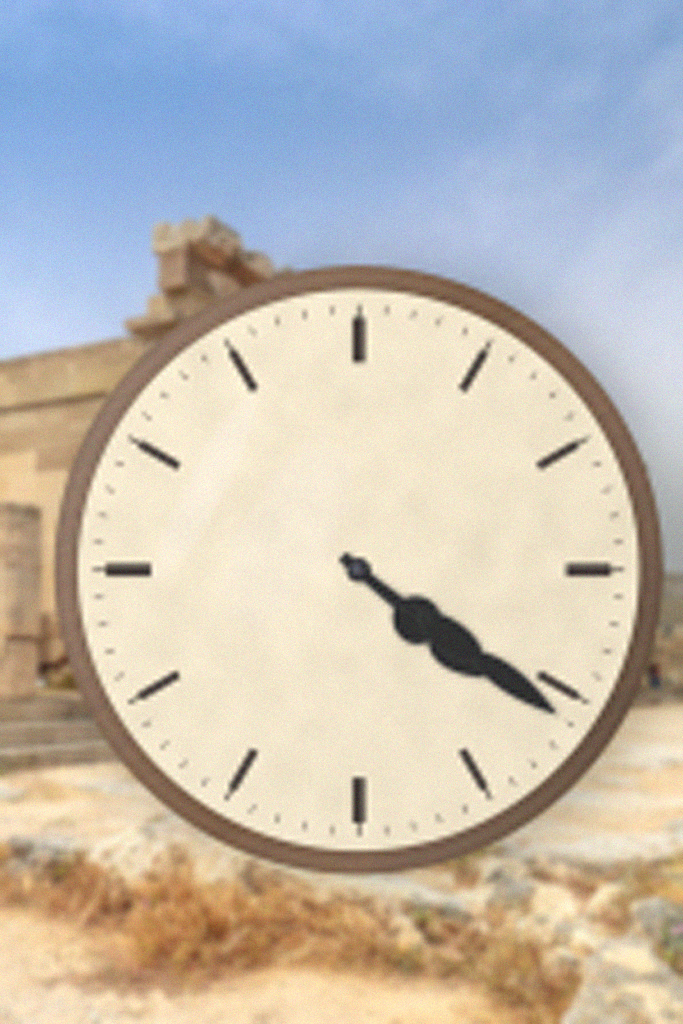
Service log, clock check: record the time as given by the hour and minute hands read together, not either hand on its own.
4:21
